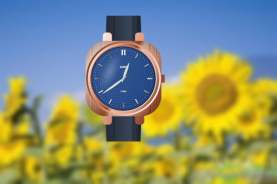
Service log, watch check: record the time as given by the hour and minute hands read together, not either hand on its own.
12:39
